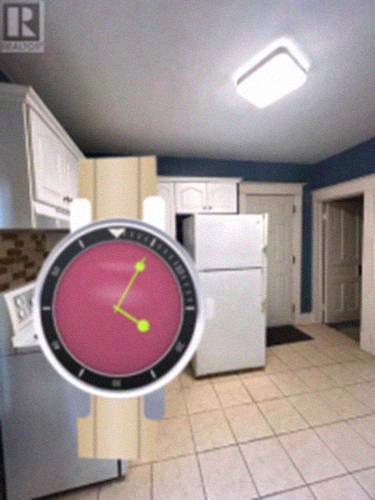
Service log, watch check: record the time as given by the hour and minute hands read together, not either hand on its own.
4:05
